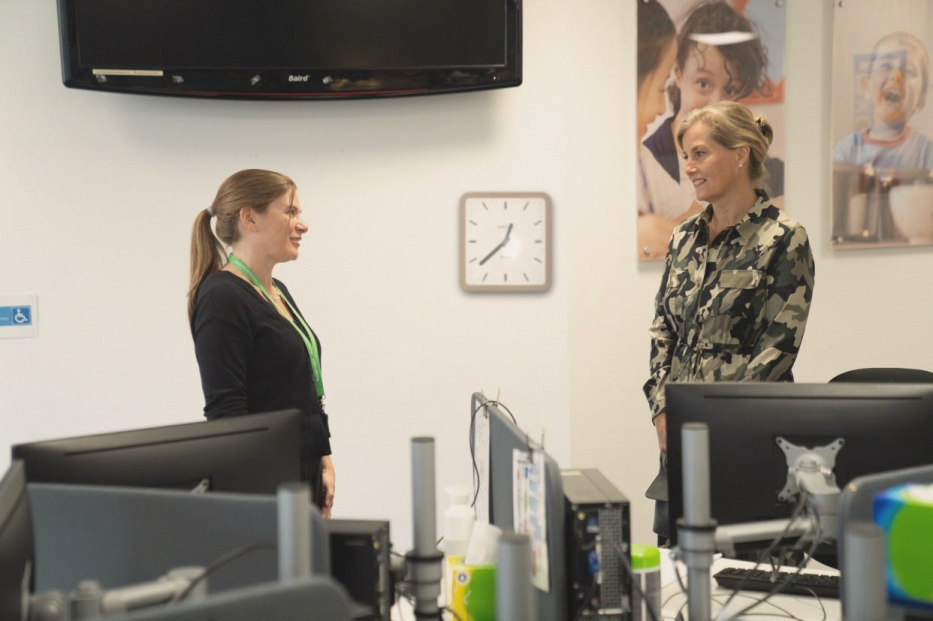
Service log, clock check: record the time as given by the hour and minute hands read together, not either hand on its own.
12:38
